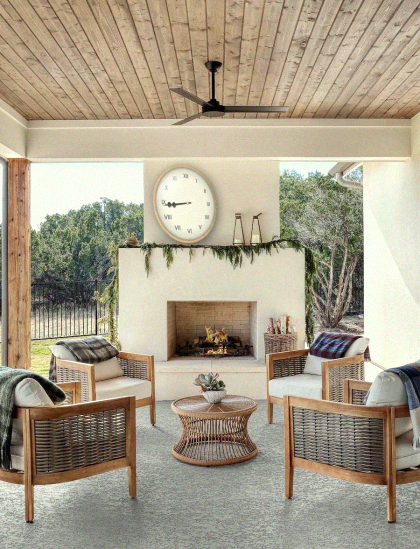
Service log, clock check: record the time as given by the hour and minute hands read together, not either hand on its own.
8:44
